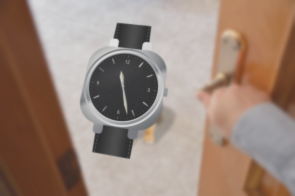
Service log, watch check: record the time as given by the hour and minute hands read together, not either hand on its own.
11:27
